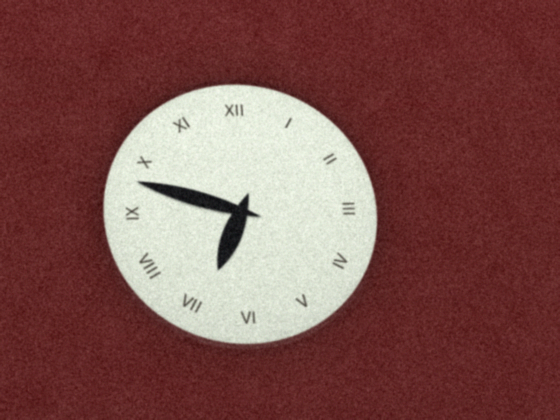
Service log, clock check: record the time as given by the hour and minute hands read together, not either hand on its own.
6:48
